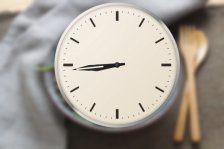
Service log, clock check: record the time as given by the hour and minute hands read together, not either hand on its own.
8:44
